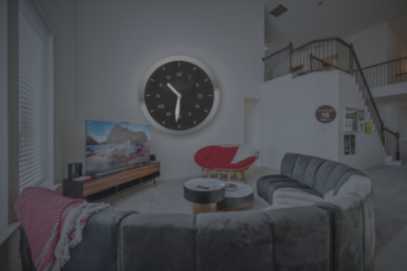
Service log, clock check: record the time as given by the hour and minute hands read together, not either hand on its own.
10:31
